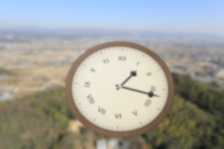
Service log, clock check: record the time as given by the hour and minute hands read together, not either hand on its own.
1:17
